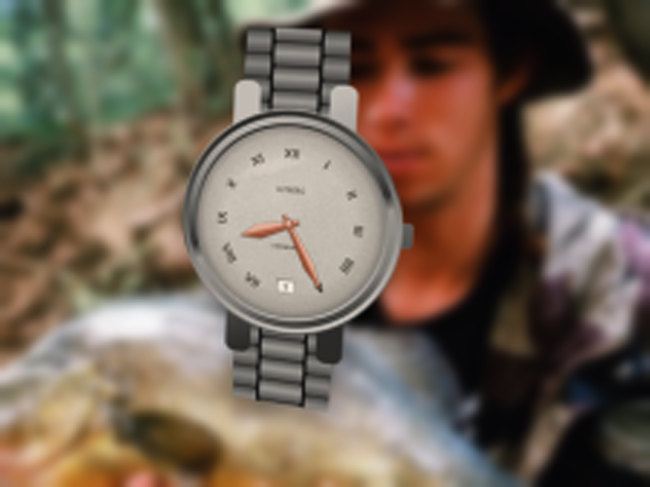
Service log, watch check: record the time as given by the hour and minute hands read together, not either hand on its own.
8:25
